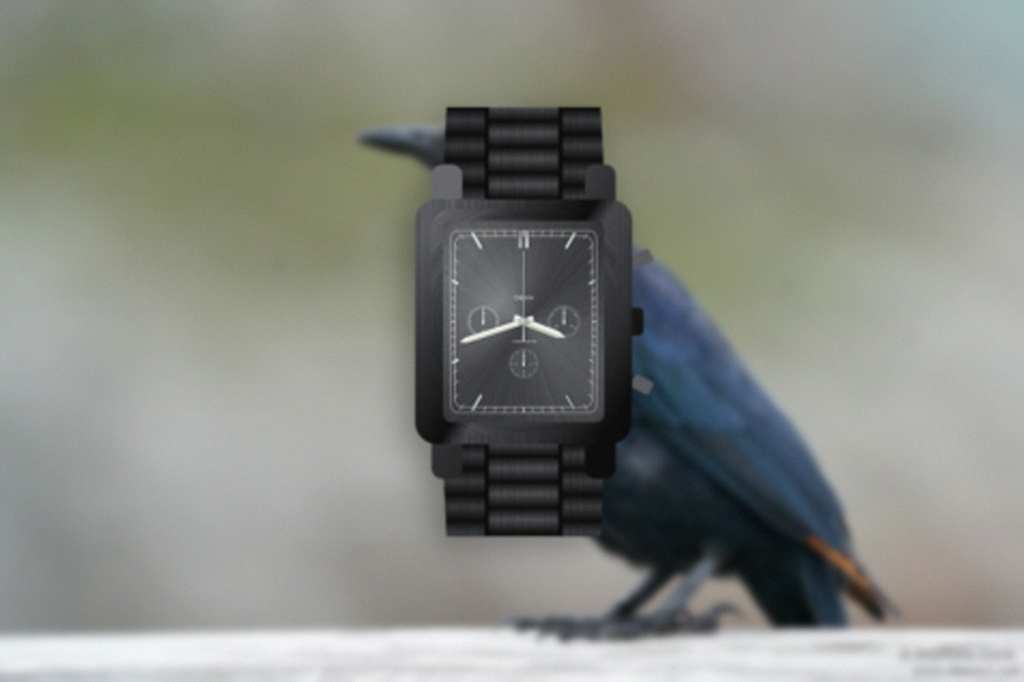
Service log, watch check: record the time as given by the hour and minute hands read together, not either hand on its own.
3:42
